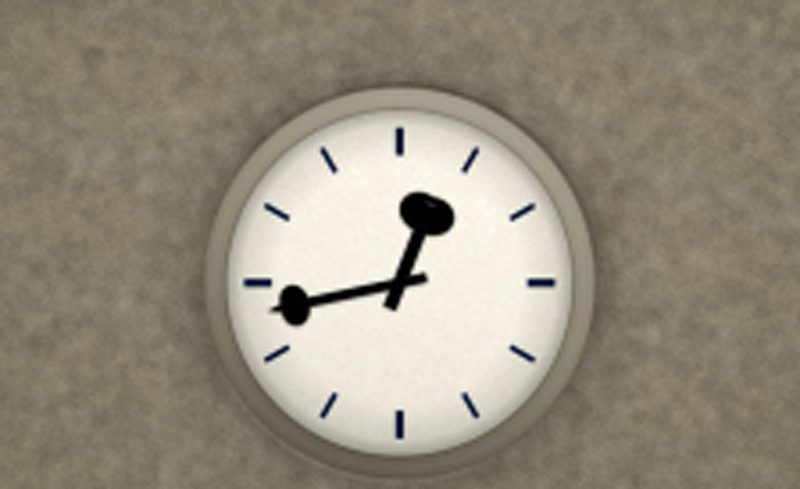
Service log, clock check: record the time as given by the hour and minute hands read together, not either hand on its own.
12:43
